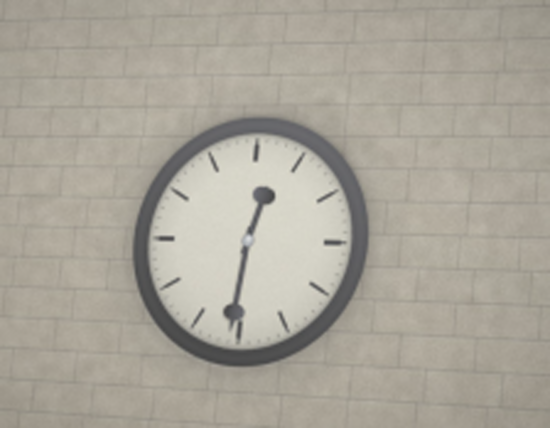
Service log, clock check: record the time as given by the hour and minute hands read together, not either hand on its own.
12:31
